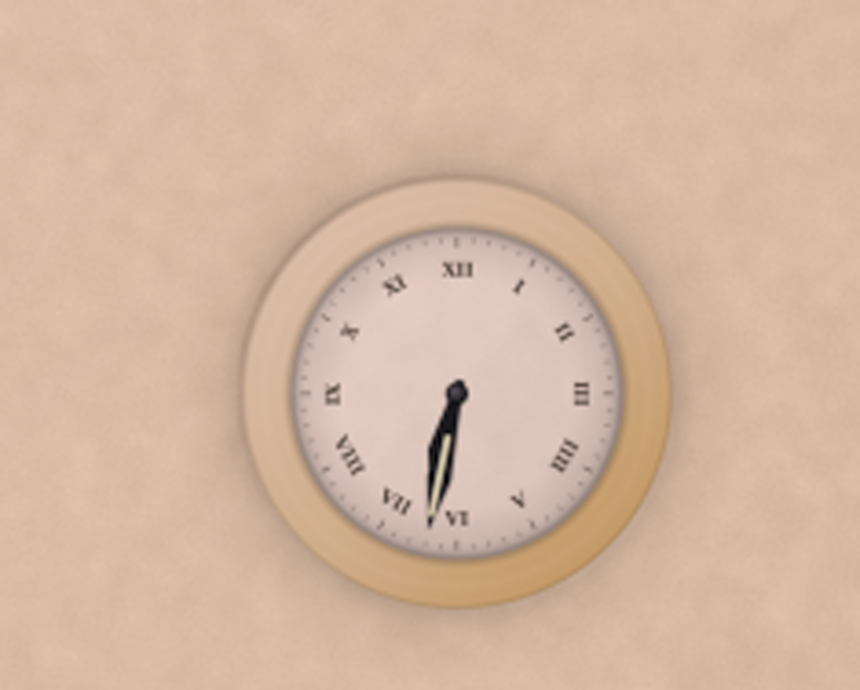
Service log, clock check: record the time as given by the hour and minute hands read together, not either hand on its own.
6:32
